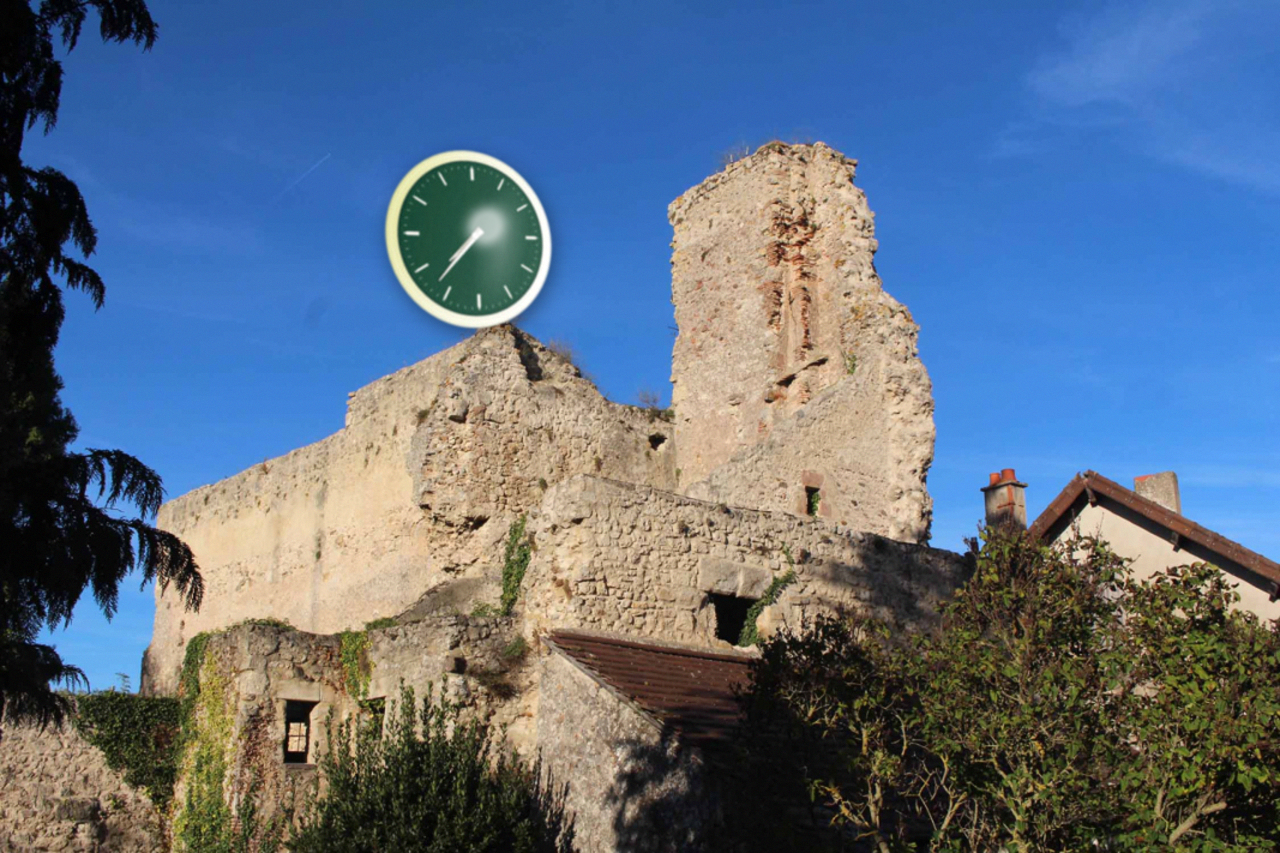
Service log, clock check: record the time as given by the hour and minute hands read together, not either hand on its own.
7:37
